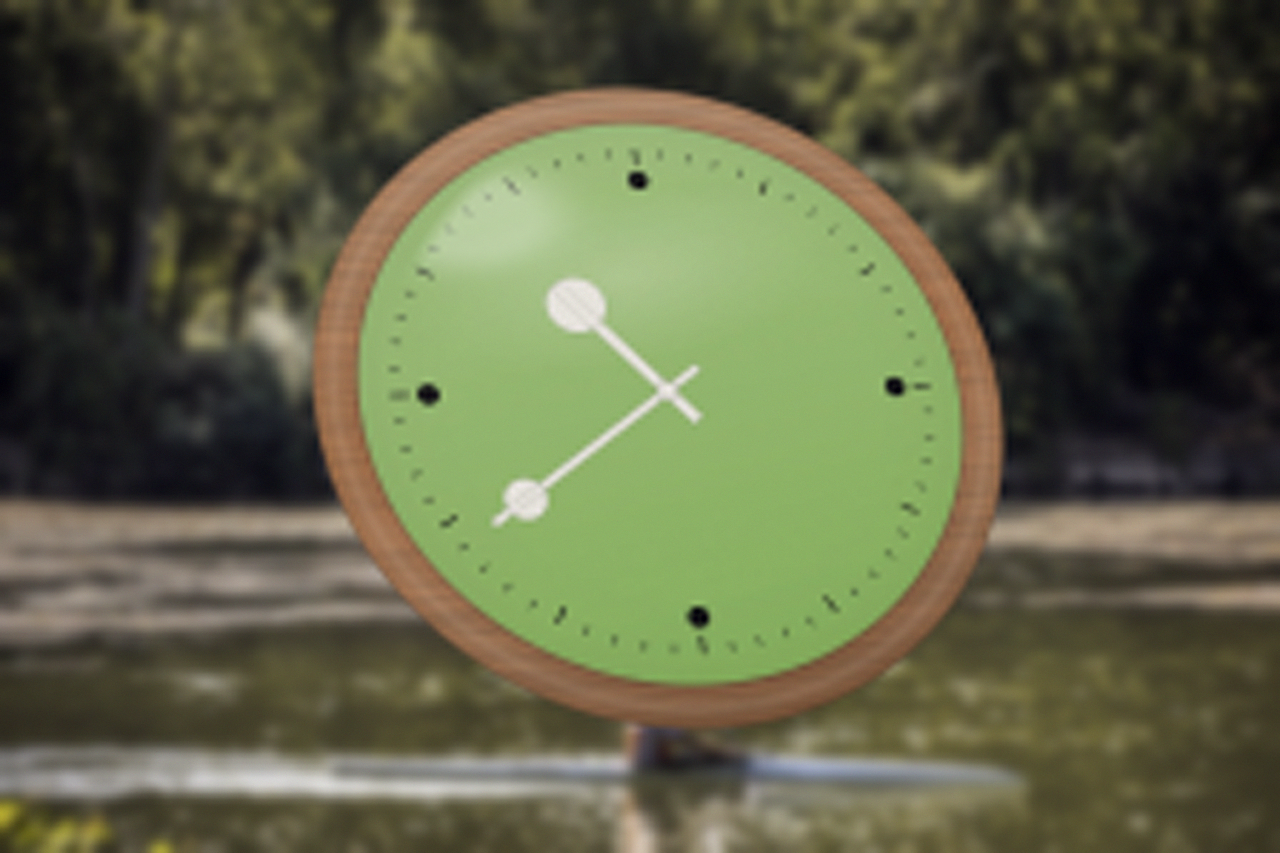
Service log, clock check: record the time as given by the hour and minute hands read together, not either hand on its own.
10:39
